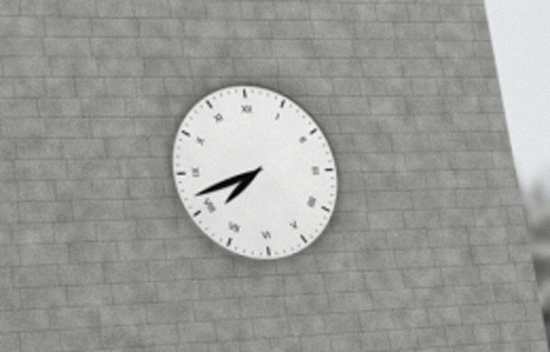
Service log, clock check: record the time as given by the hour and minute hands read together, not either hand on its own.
7:42
